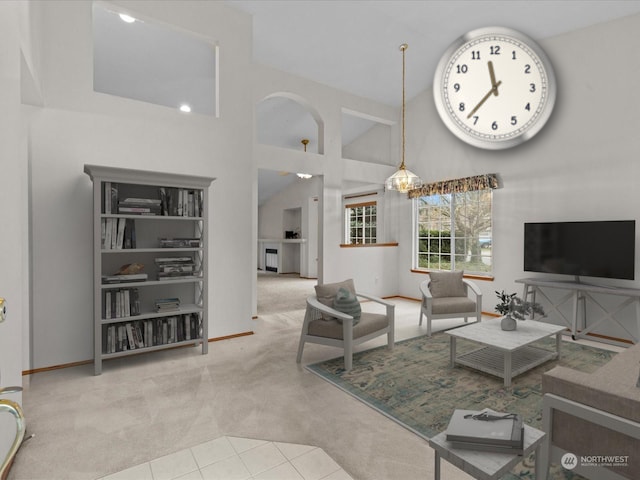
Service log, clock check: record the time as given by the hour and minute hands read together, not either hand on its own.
11:37
